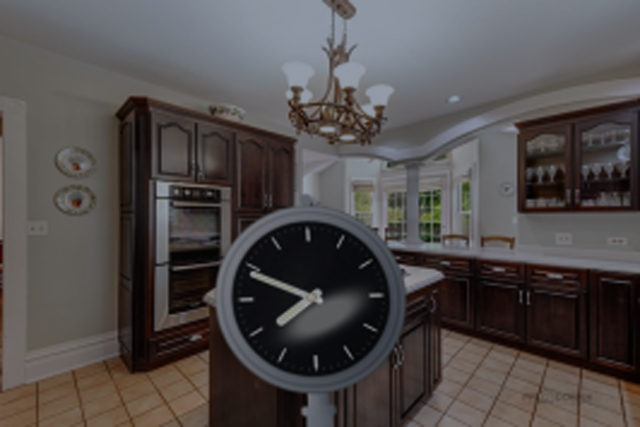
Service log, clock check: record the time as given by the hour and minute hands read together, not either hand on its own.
7:49
